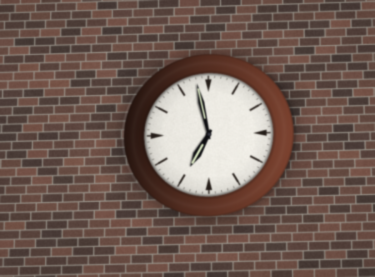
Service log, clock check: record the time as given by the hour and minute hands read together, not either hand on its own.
6:58
